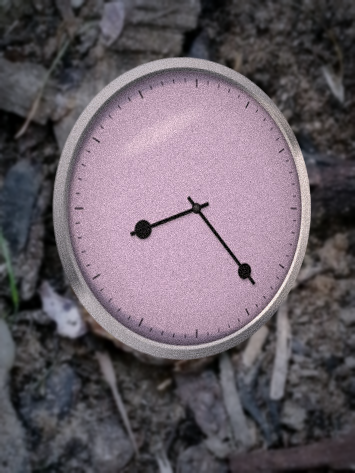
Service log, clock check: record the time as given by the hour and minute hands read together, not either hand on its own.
8:23
